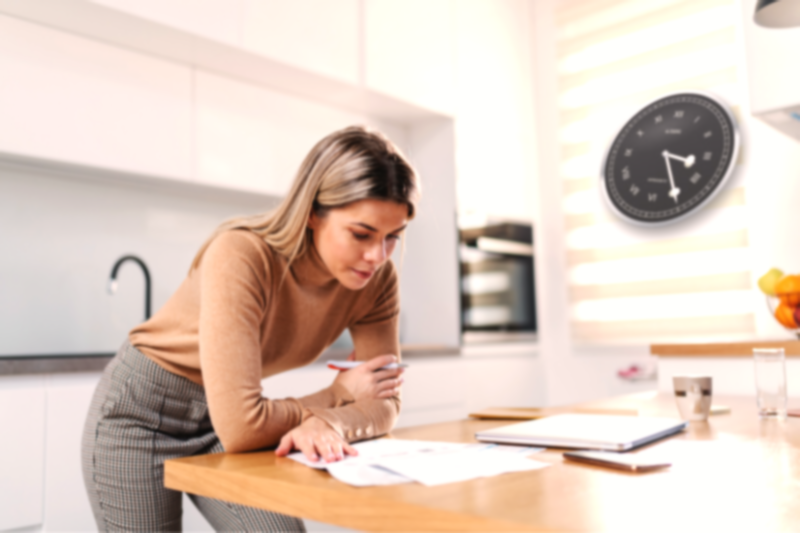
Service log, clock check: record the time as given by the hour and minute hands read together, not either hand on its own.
3:25
